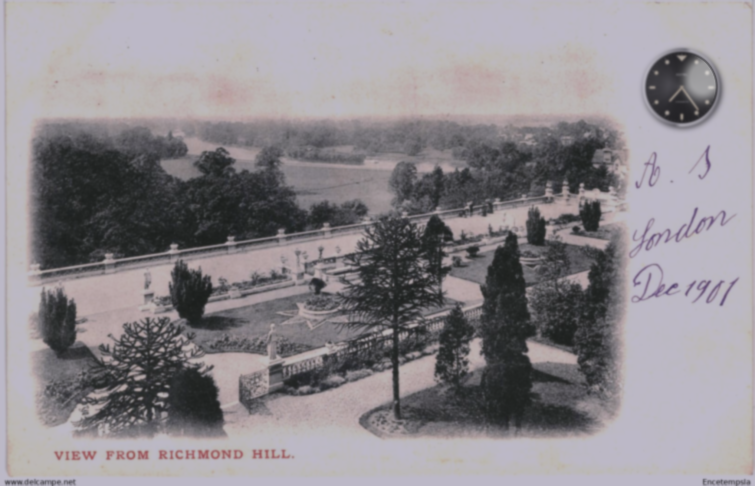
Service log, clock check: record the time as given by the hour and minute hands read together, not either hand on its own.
7:24
